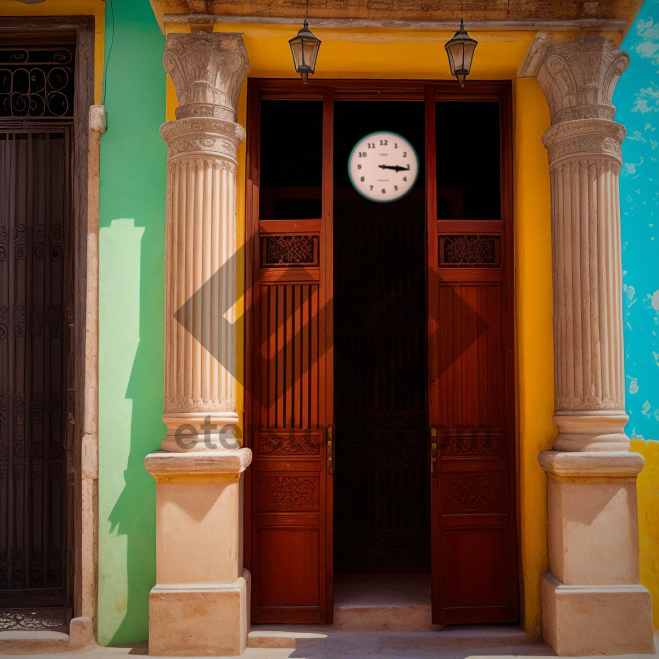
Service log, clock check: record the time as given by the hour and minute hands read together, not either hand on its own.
3:16
